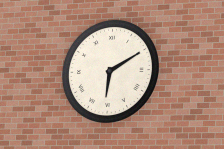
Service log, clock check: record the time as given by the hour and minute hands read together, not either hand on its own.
6:10
